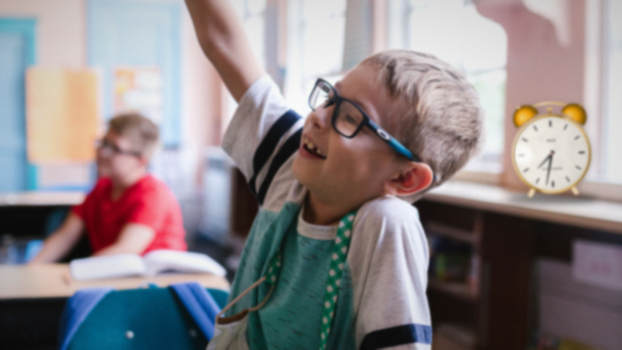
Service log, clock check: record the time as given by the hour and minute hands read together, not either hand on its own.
7:32
